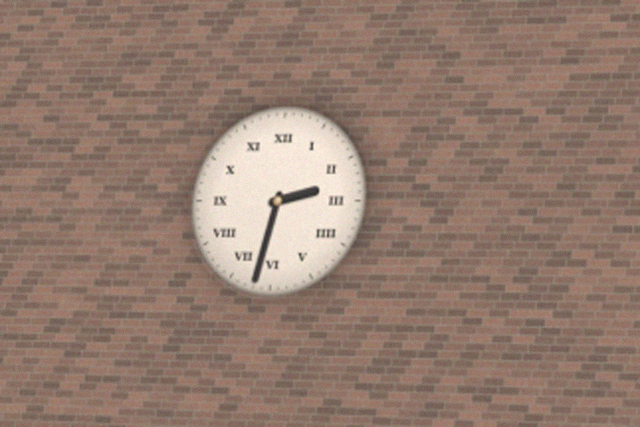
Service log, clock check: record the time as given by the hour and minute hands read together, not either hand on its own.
2:32
